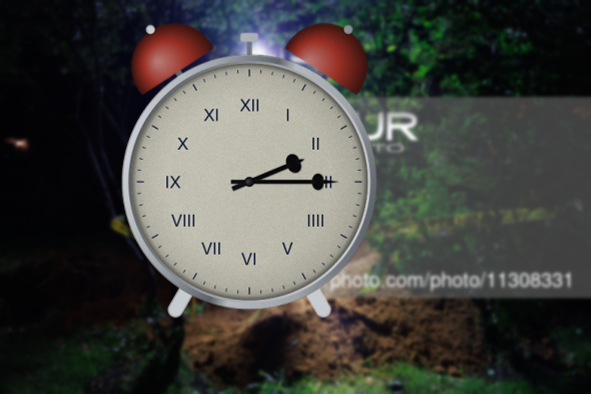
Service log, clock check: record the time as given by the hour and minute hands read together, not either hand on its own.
2:15
